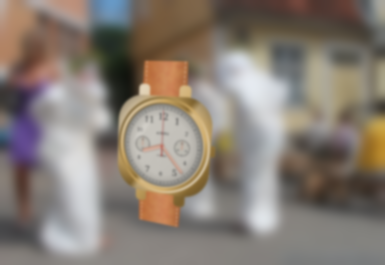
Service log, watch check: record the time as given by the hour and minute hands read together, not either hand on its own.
8:23
